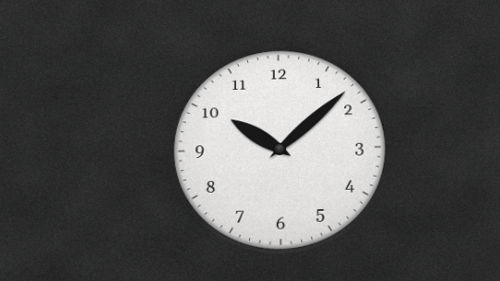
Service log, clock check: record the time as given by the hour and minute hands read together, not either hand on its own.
10:08
